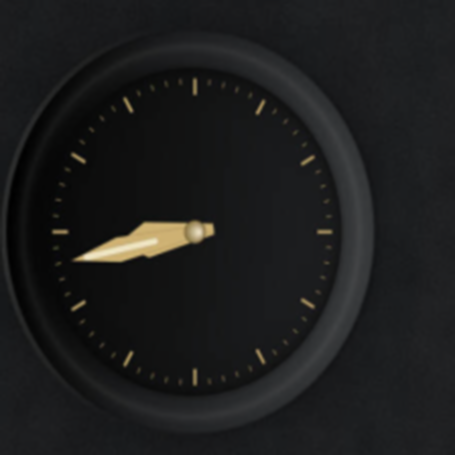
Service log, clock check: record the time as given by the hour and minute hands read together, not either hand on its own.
8:43
